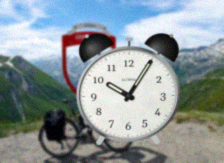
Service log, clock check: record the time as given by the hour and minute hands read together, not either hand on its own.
10:05
